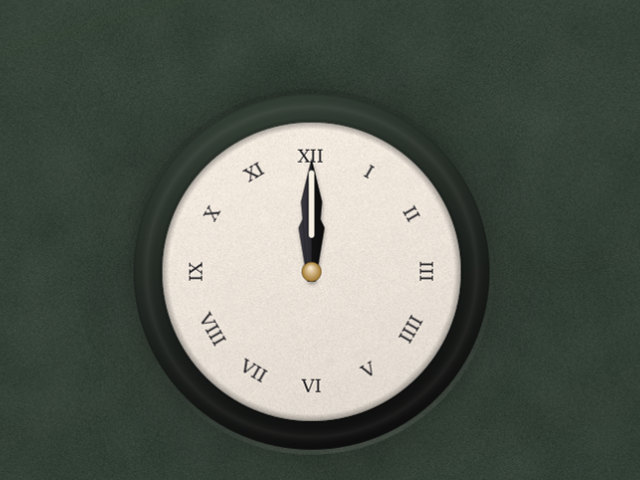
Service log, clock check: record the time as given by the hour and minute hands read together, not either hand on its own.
12:00
